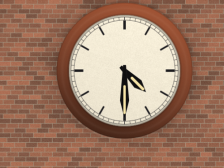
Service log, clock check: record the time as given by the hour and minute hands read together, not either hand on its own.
4:30
